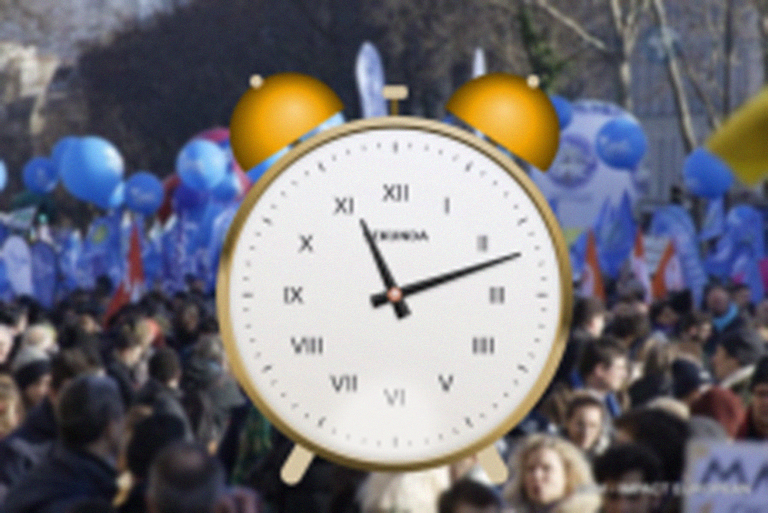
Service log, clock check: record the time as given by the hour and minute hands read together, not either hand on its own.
11:12
